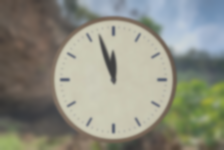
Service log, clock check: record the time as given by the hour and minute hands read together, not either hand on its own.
11:57
